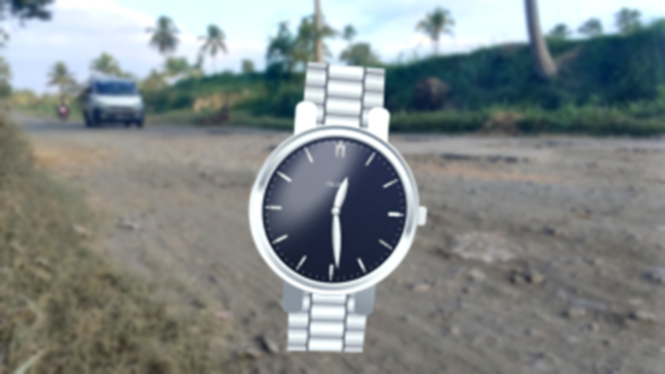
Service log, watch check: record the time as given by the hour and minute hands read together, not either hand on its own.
12:29
